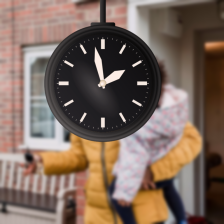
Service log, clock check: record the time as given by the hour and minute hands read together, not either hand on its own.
1:58
